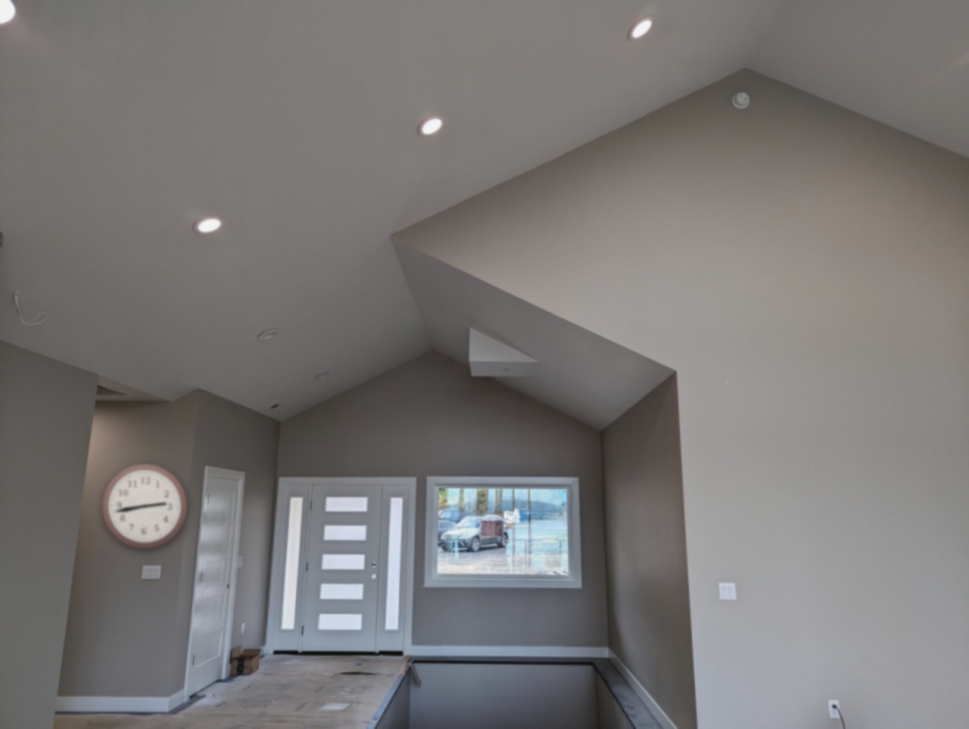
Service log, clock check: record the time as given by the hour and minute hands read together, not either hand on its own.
2:43
